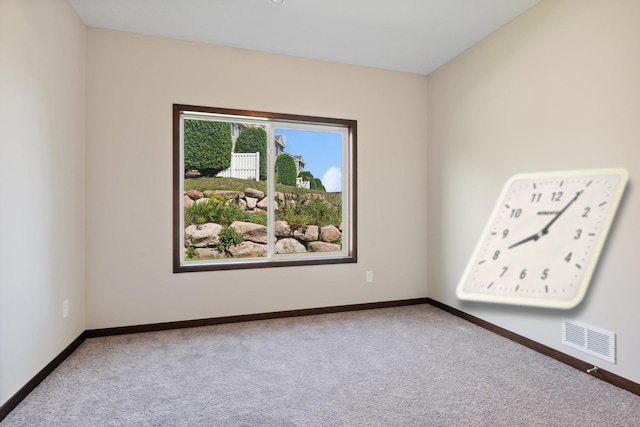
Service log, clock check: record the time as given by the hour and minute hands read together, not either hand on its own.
8:05
